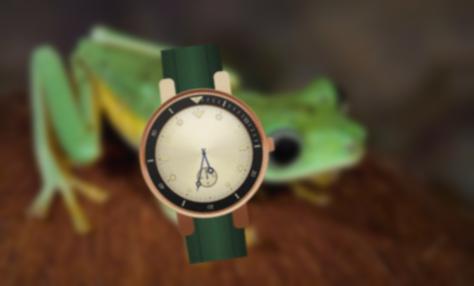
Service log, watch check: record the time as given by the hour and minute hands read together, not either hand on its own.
5:33
